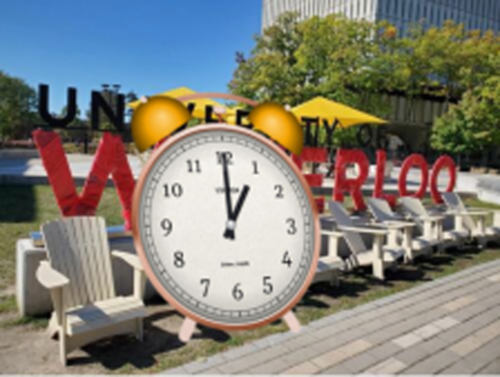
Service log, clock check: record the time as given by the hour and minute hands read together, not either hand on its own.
1:00
